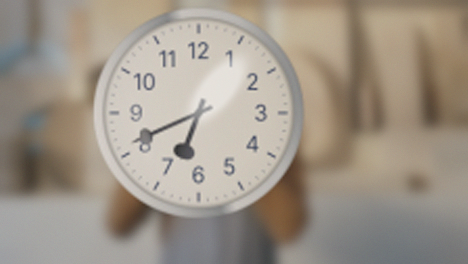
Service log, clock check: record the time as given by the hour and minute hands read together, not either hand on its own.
6:41
